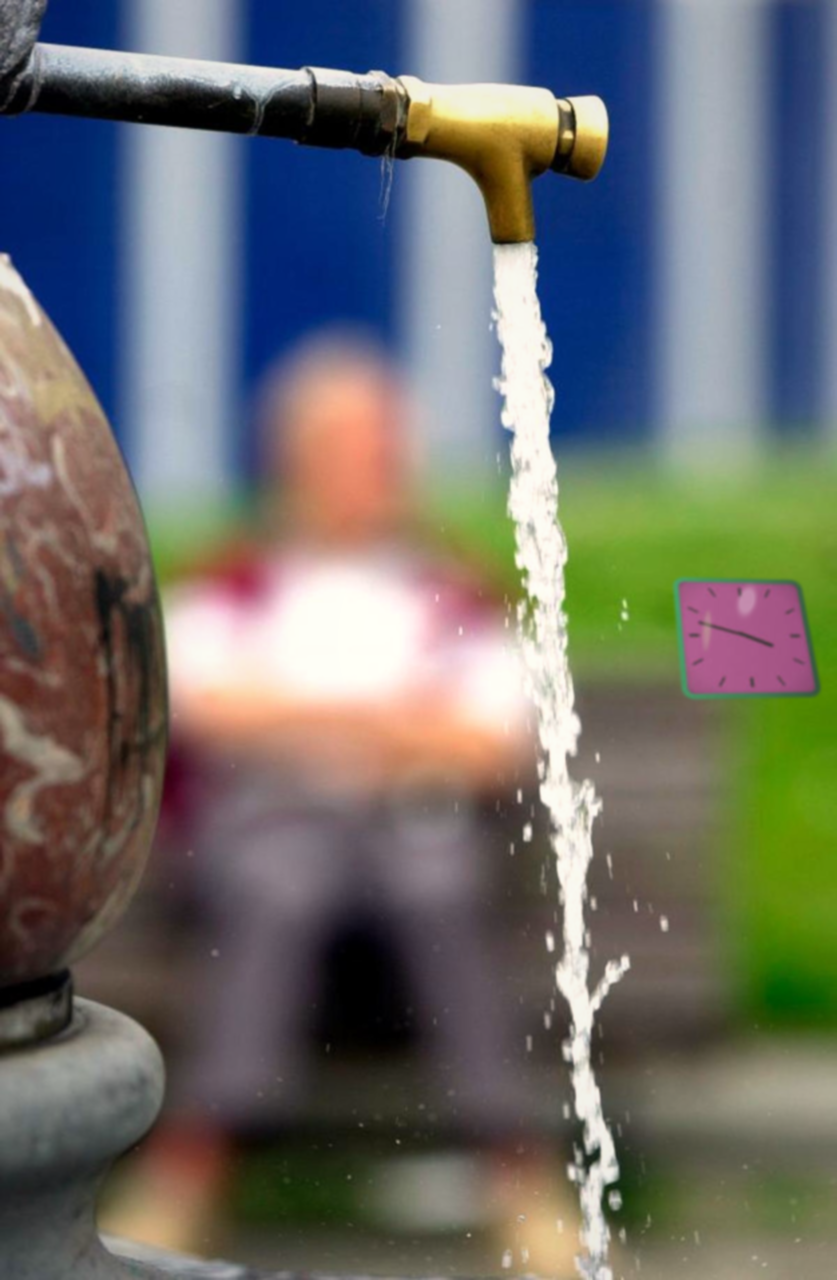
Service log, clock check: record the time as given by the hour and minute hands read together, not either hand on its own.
3:48
